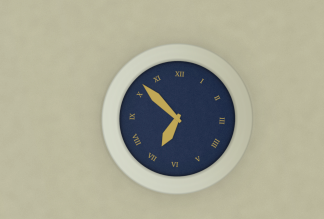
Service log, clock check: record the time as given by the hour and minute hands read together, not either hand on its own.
6:52
